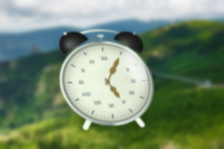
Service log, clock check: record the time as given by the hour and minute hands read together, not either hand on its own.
5:05
